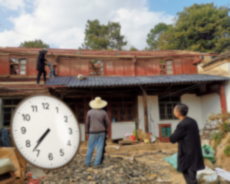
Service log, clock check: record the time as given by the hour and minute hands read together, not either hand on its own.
7:37
